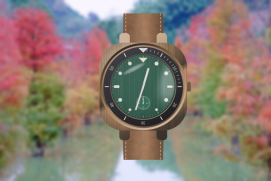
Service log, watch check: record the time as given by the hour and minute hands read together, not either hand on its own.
12:33
